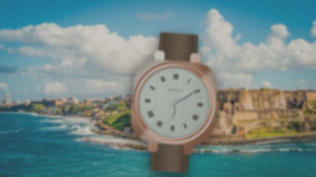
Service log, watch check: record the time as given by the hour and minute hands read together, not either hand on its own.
6:09
